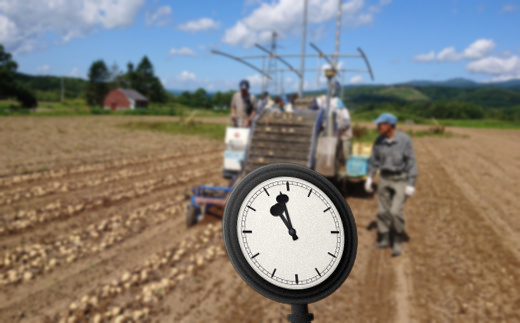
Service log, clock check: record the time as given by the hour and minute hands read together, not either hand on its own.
10:58
